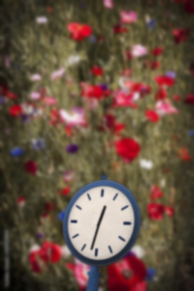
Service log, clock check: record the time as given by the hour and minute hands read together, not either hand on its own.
12:32
